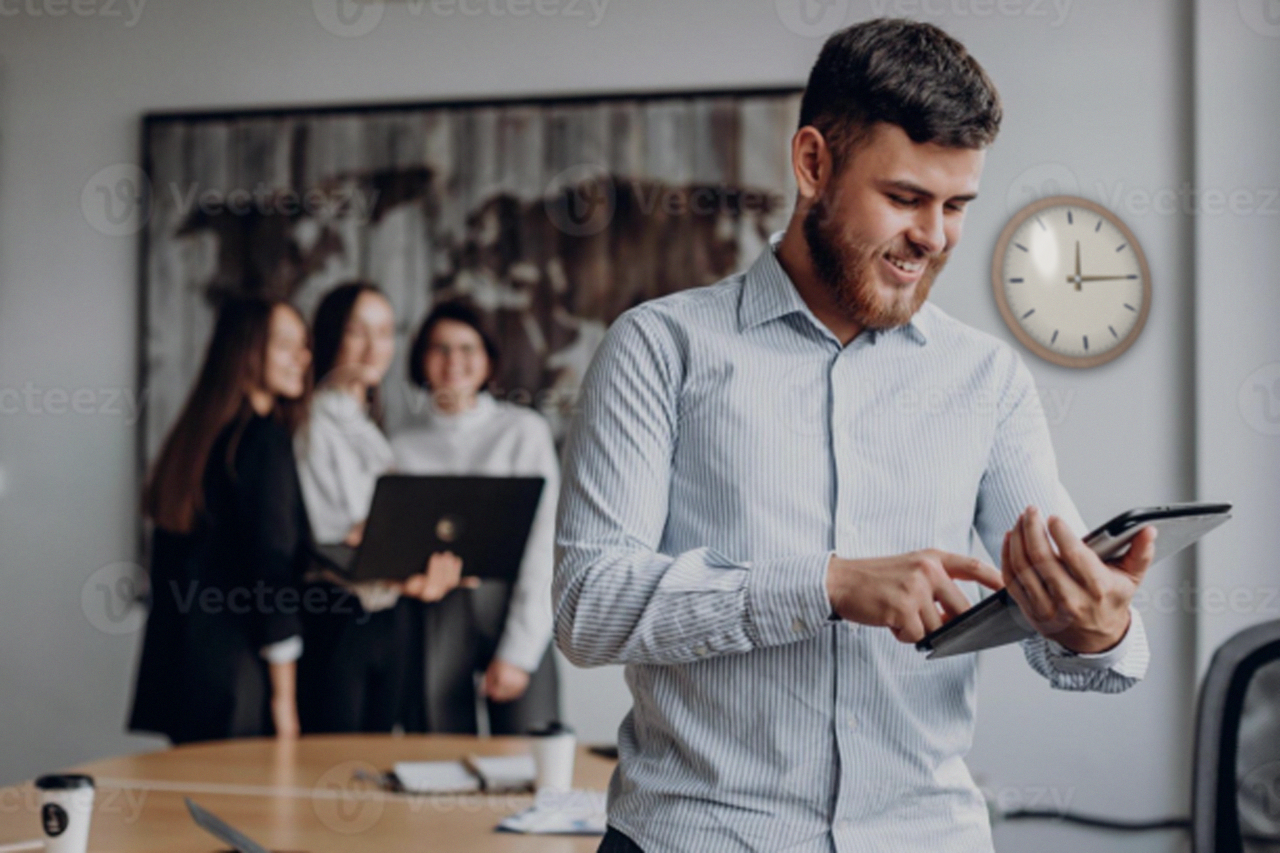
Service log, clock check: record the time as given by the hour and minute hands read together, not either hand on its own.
12:15
